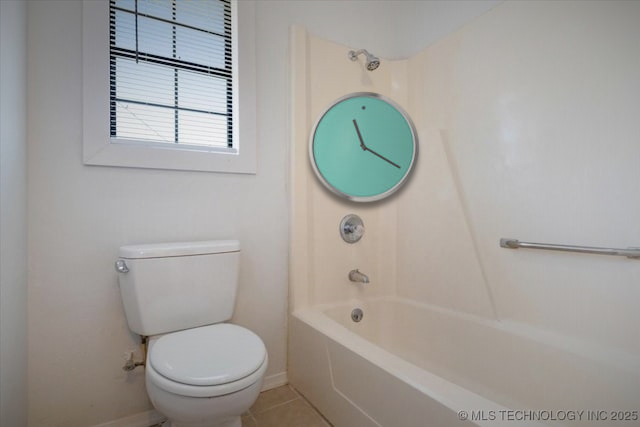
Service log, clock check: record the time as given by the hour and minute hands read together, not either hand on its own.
11:20
